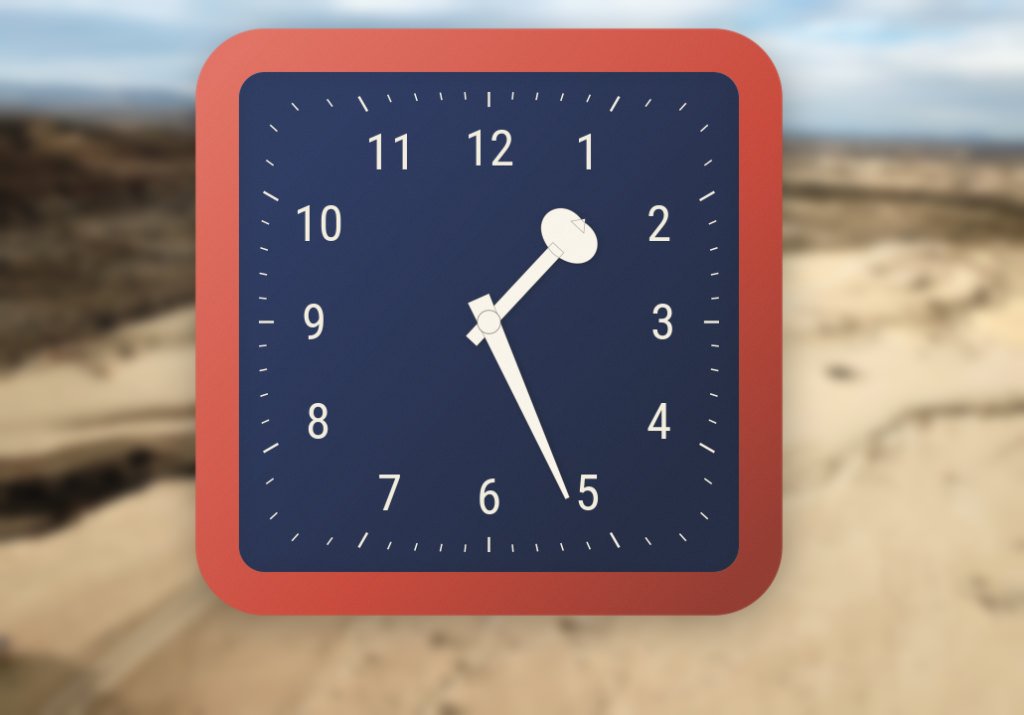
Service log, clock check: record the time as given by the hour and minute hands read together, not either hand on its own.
1:26
